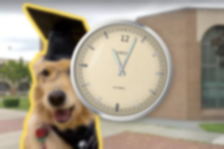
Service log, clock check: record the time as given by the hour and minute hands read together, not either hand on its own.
11:03
